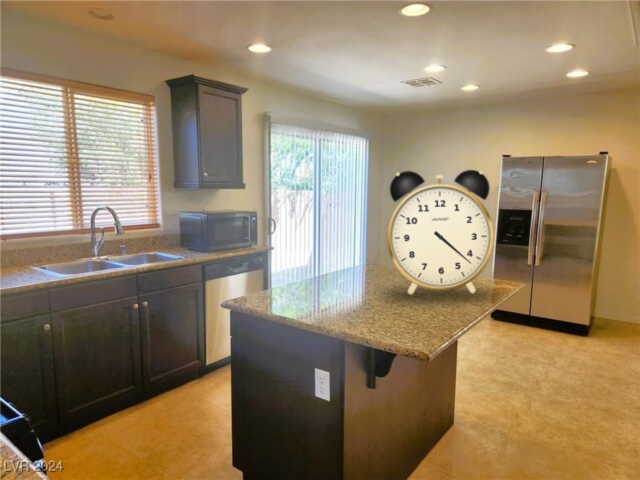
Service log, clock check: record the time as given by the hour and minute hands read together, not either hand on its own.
4:22
